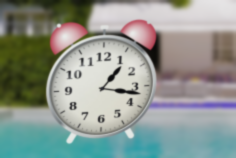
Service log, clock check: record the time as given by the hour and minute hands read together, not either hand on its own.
1:17
